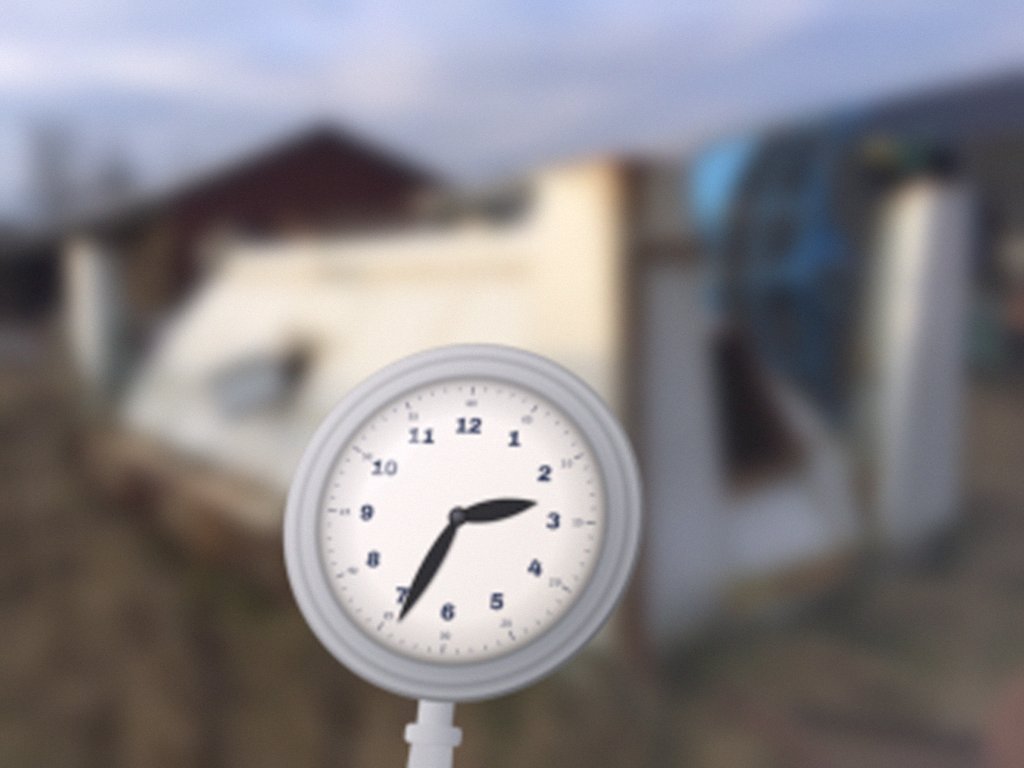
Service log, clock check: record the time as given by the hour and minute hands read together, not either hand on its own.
2:34
